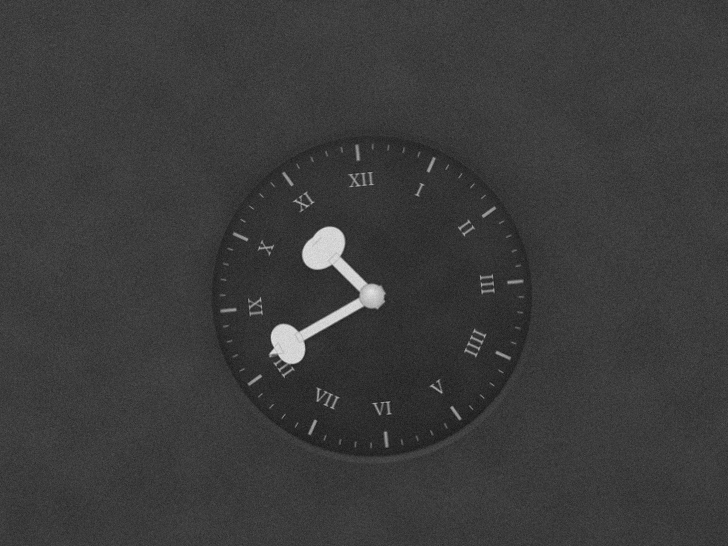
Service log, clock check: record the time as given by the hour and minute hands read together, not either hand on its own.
10:41
